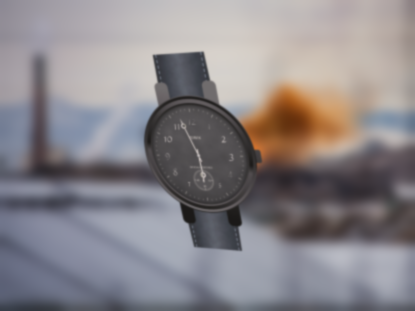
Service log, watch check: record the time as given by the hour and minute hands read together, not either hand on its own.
5:57
